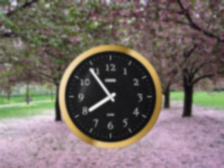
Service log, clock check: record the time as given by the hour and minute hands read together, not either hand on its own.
7:54
